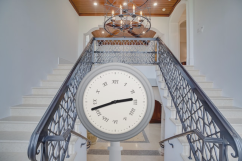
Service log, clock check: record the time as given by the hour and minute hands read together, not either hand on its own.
2:42
